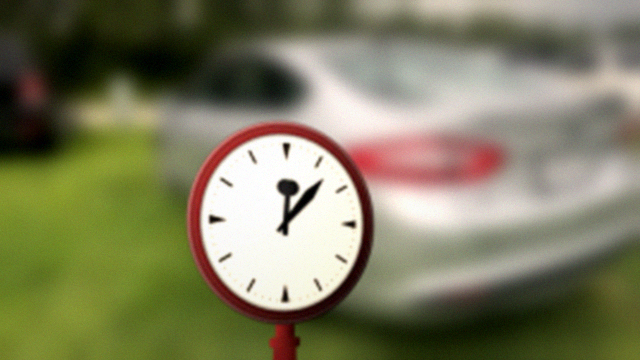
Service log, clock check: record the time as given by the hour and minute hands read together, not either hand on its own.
12:07
